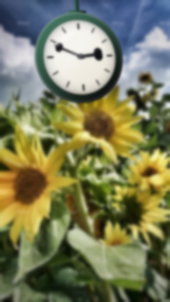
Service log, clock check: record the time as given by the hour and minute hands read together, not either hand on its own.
2:49
